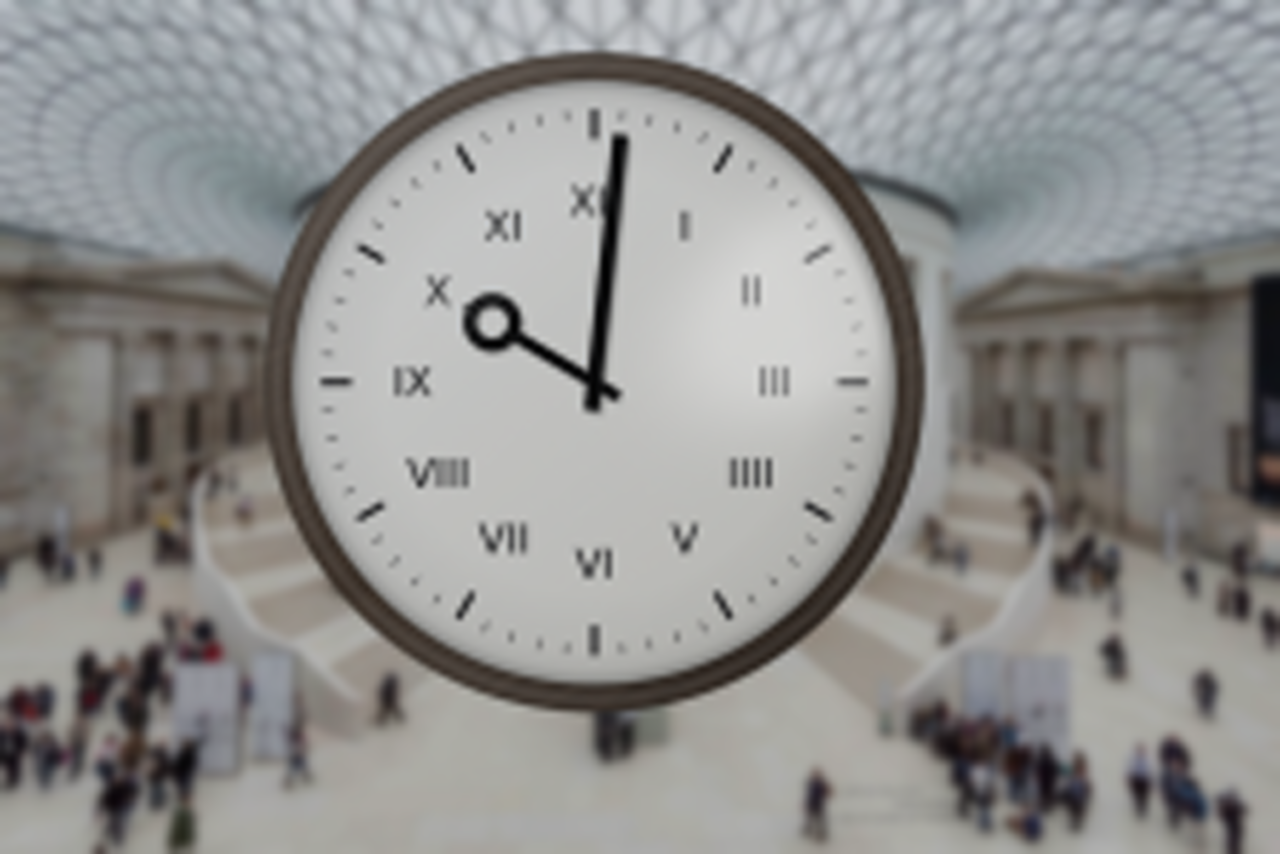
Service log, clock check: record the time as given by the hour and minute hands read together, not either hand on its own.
10:01
